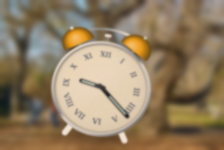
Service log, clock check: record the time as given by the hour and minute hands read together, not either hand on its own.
9:22
